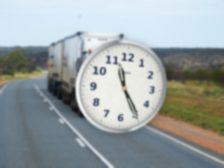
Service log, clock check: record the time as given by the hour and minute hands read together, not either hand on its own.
11:25
